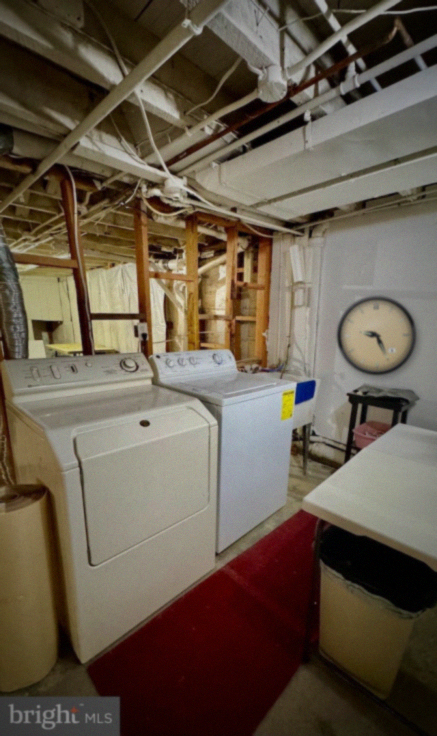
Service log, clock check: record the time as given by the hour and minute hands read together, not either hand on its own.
9:26
